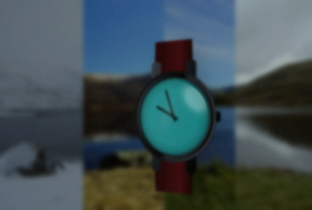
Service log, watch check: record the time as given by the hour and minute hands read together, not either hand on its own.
9:57
